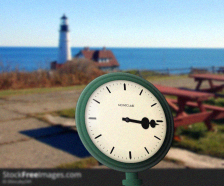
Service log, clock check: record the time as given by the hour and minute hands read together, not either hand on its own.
3:16
